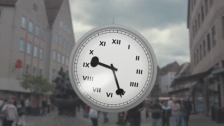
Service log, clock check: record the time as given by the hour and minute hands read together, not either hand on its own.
9:26
